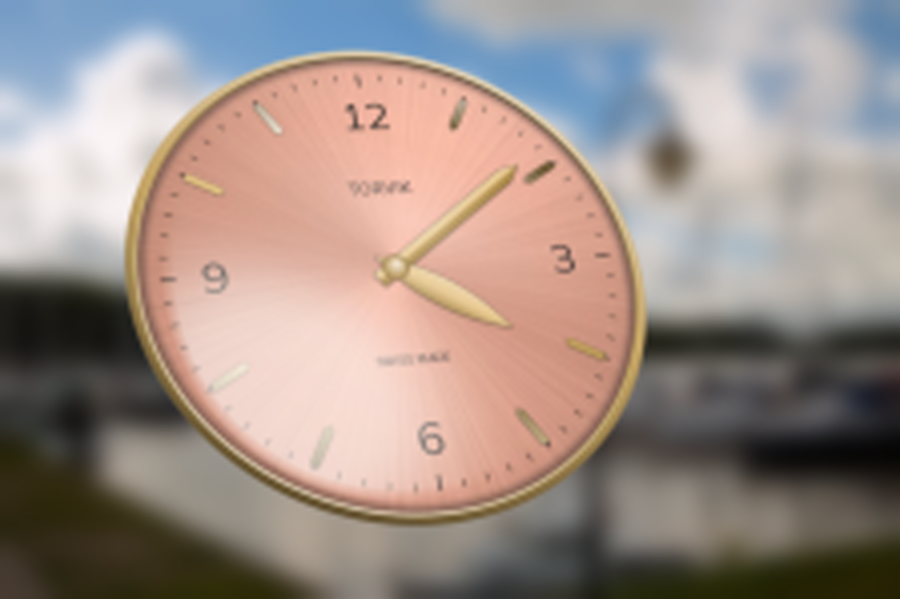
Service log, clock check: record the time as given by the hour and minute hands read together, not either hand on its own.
4:09
